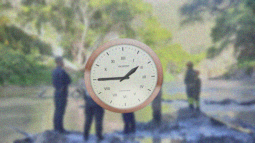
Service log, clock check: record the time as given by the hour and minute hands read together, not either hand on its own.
1:45
